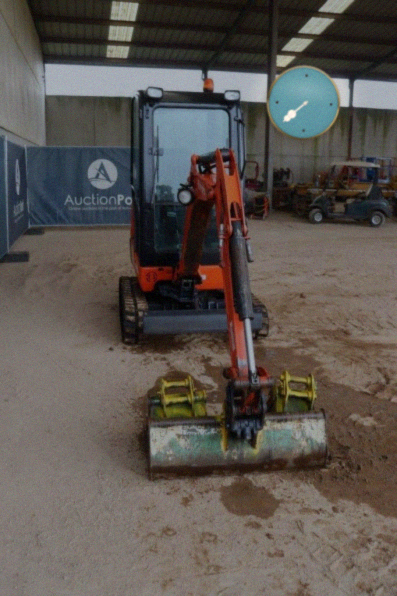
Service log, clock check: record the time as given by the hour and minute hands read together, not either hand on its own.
7:38
